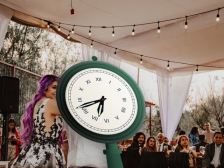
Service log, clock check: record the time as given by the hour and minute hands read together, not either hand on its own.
6:42
